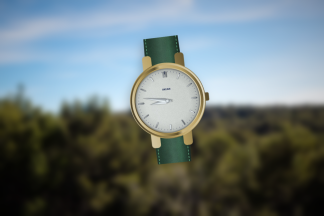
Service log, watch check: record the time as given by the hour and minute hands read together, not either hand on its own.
8:47
